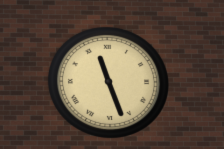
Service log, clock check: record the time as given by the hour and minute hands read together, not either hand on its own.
11:27
